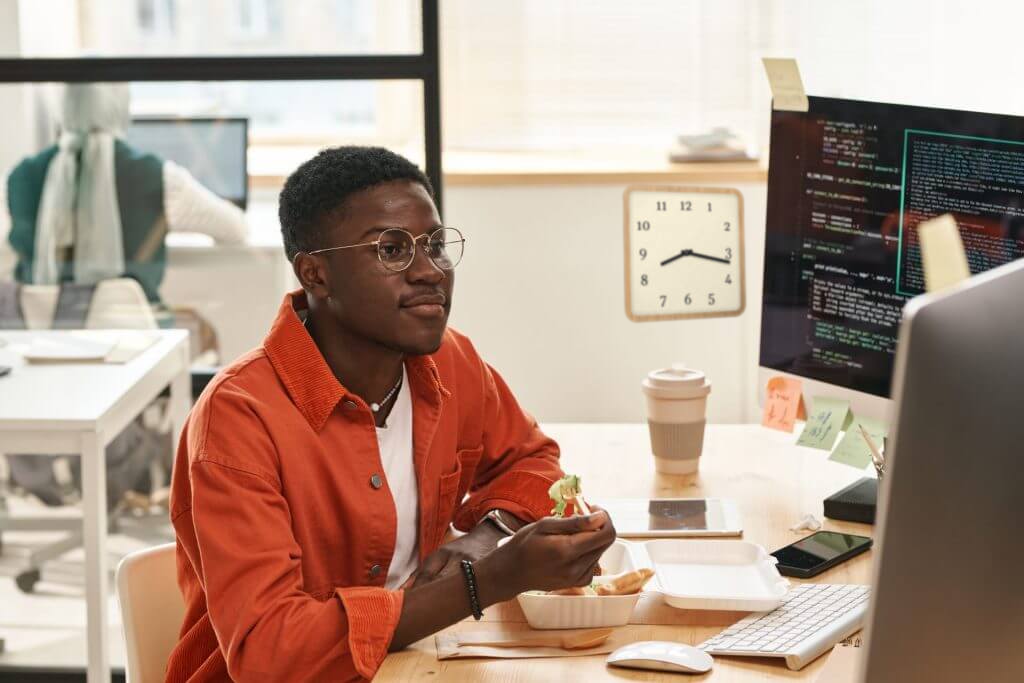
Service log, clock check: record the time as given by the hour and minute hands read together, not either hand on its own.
8:17
